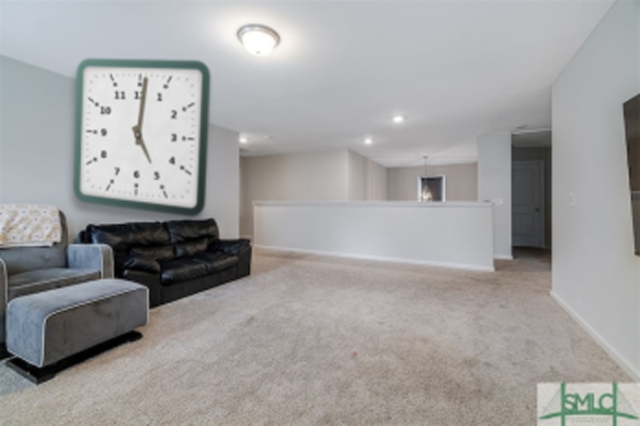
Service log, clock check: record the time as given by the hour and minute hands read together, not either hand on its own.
5:01
